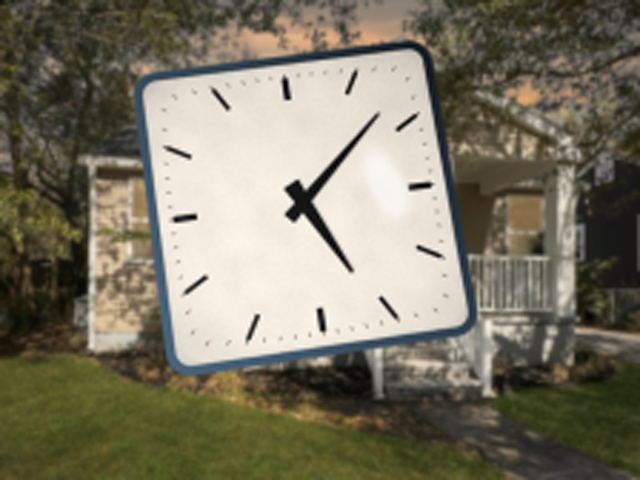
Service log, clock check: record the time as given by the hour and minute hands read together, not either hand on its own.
5:08
